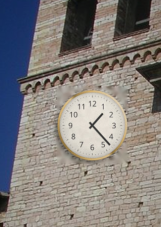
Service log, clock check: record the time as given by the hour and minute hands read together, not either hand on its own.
1:23
